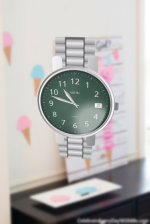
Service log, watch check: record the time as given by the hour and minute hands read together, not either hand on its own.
10:48
